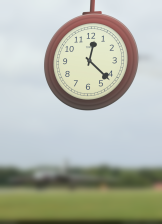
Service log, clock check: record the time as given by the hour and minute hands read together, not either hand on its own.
12:22
